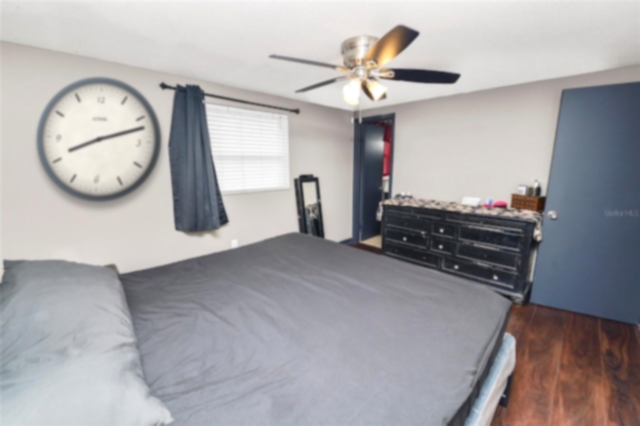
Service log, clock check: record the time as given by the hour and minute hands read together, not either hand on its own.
8:12
